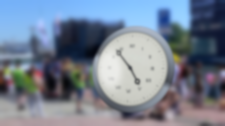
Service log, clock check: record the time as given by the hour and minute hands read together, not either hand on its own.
4:53
